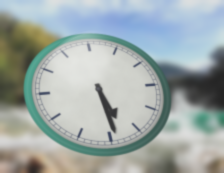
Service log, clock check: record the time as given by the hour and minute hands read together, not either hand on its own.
5:29
